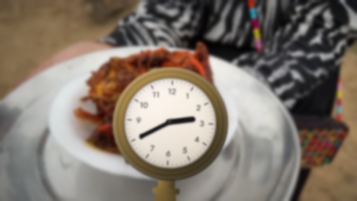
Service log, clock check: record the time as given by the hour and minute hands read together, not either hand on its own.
2:40
